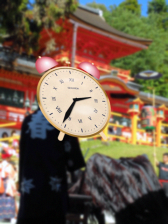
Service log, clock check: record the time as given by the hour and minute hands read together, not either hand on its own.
2:36
